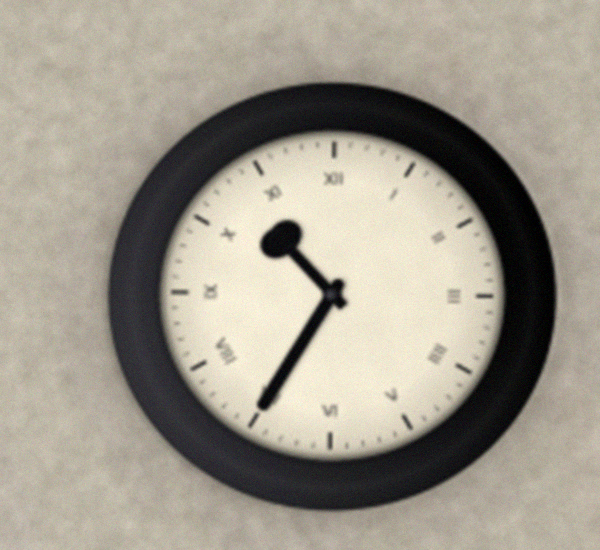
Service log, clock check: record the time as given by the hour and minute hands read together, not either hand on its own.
10:35
